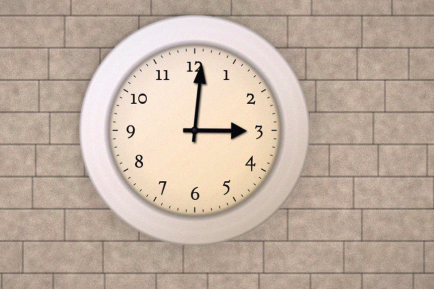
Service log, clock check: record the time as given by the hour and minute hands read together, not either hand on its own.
3:01
